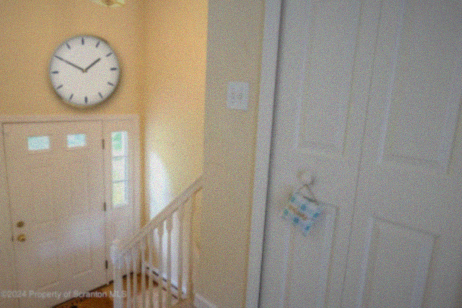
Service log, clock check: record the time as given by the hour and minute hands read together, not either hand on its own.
1:50
